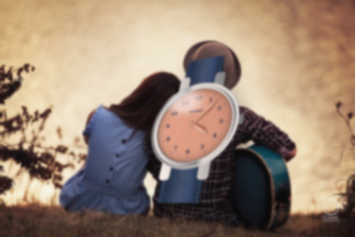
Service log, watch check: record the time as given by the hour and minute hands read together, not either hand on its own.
4:07
